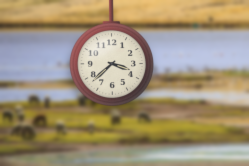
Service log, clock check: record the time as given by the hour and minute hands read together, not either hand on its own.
3:38
